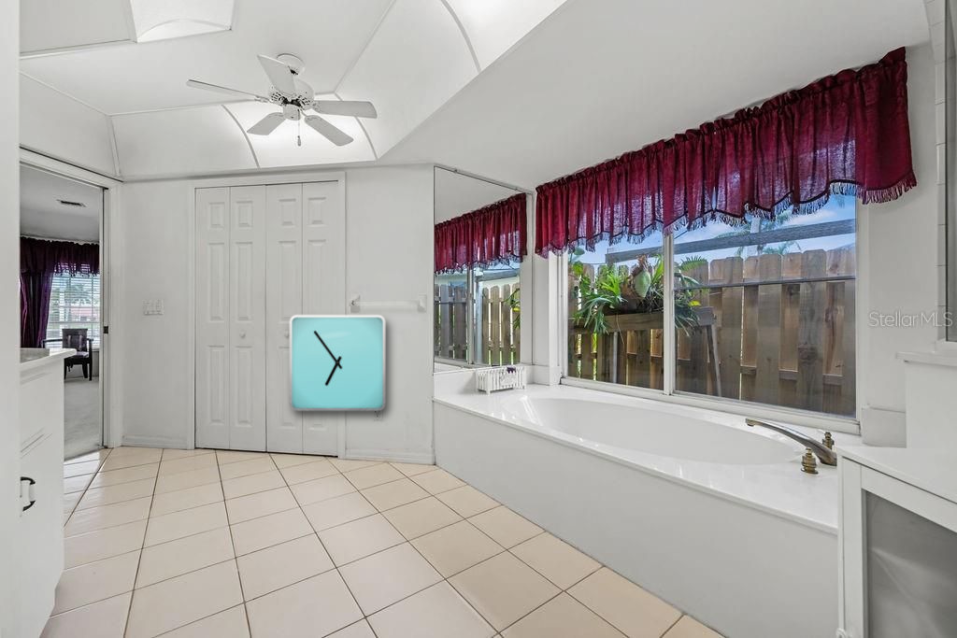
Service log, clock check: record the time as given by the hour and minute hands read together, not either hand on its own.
6:54
